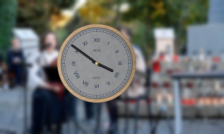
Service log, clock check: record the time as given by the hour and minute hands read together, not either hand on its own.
3:51
